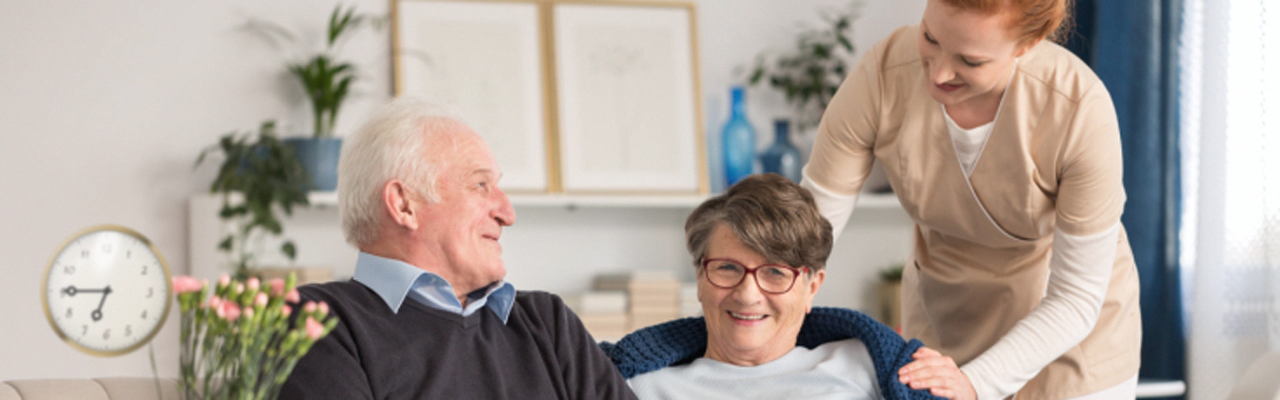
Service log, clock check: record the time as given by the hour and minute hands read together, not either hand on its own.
6:45
